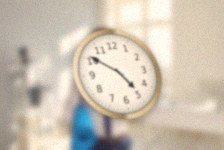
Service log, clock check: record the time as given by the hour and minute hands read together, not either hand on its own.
4:51
